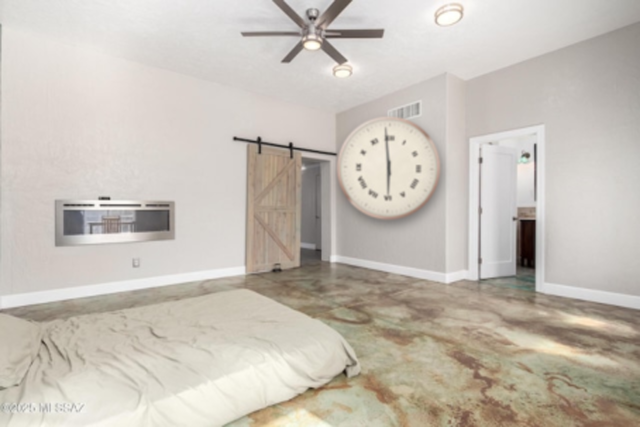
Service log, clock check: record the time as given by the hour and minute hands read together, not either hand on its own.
5:59
